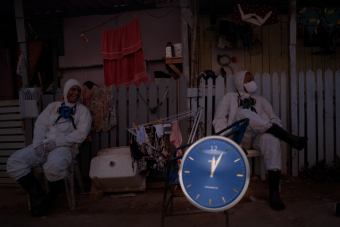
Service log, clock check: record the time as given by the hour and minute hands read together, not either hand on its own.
12:04
